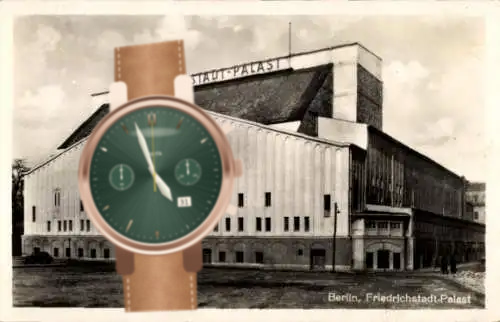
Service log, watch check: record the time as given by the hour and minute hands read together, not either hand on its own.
4:57
